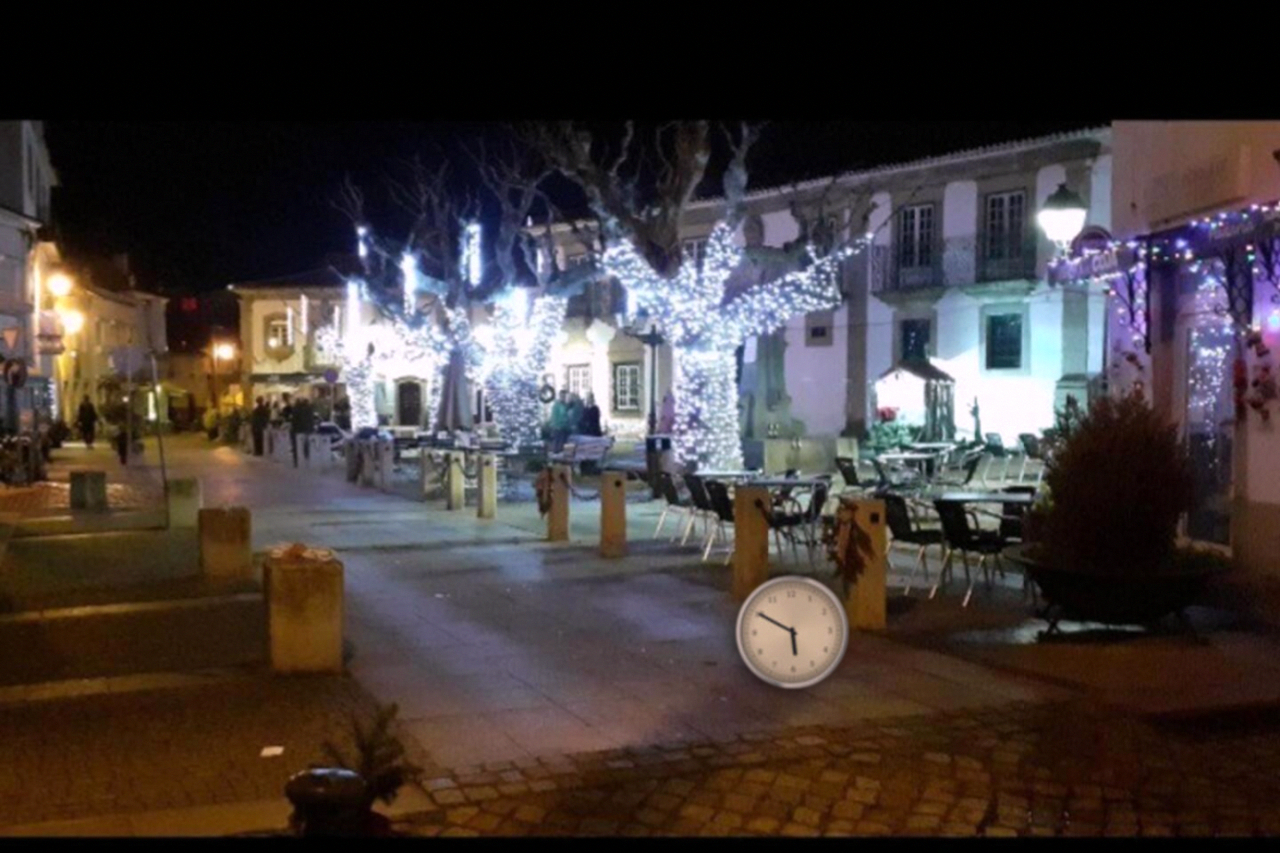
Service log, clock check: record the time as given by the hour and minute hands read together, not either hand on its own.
5:50
